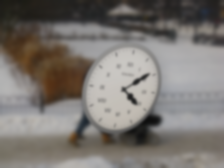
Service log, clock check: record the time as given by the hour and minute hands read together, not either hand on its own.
4:09
